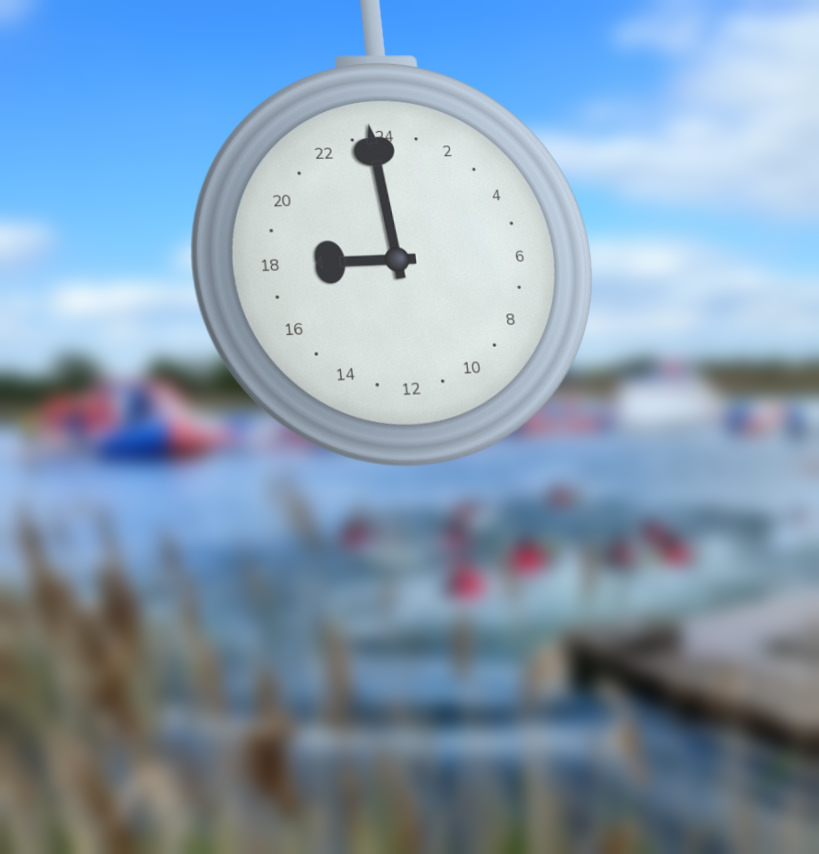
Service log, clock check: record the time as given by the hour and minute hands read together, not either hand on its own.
17:59
